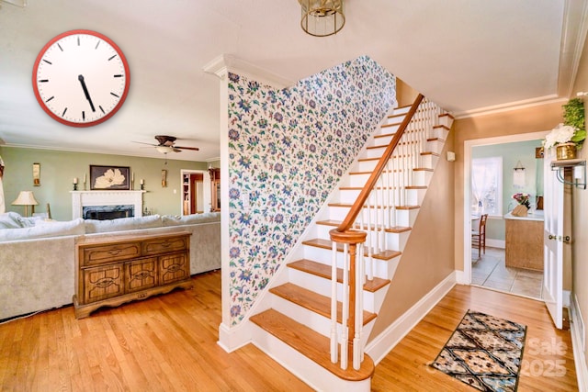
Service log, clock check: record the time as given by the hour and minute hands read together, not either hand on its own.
5:27
